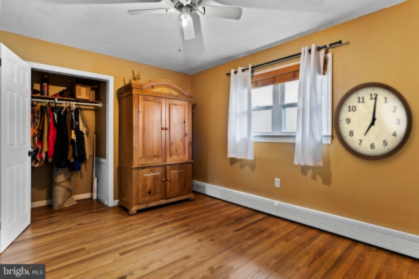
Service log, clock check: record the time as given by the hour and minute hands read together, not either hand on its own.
7:01
